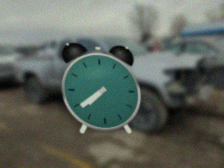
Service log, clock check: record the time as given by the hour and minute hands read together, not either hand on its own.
7:39
